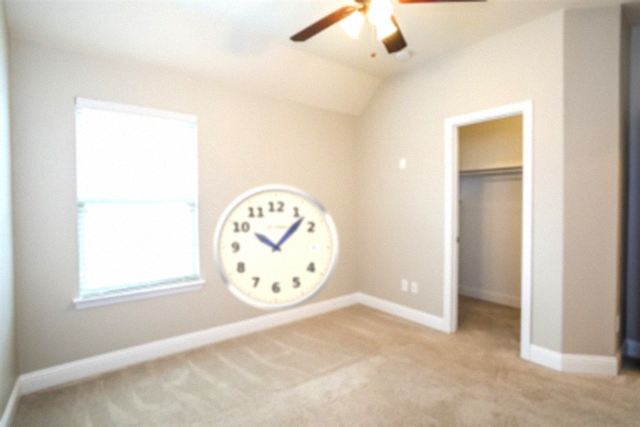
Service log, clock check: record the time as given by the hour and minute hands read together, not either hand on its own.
10:07
